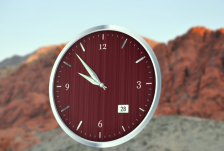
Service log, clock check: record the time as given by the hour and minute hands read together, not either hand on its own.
9:53
